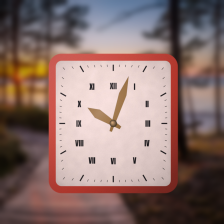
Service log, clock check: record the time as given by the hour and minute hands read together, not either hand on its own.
10:03
